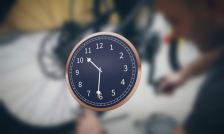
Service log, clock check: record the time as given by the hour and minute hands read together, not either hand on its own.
10:31
